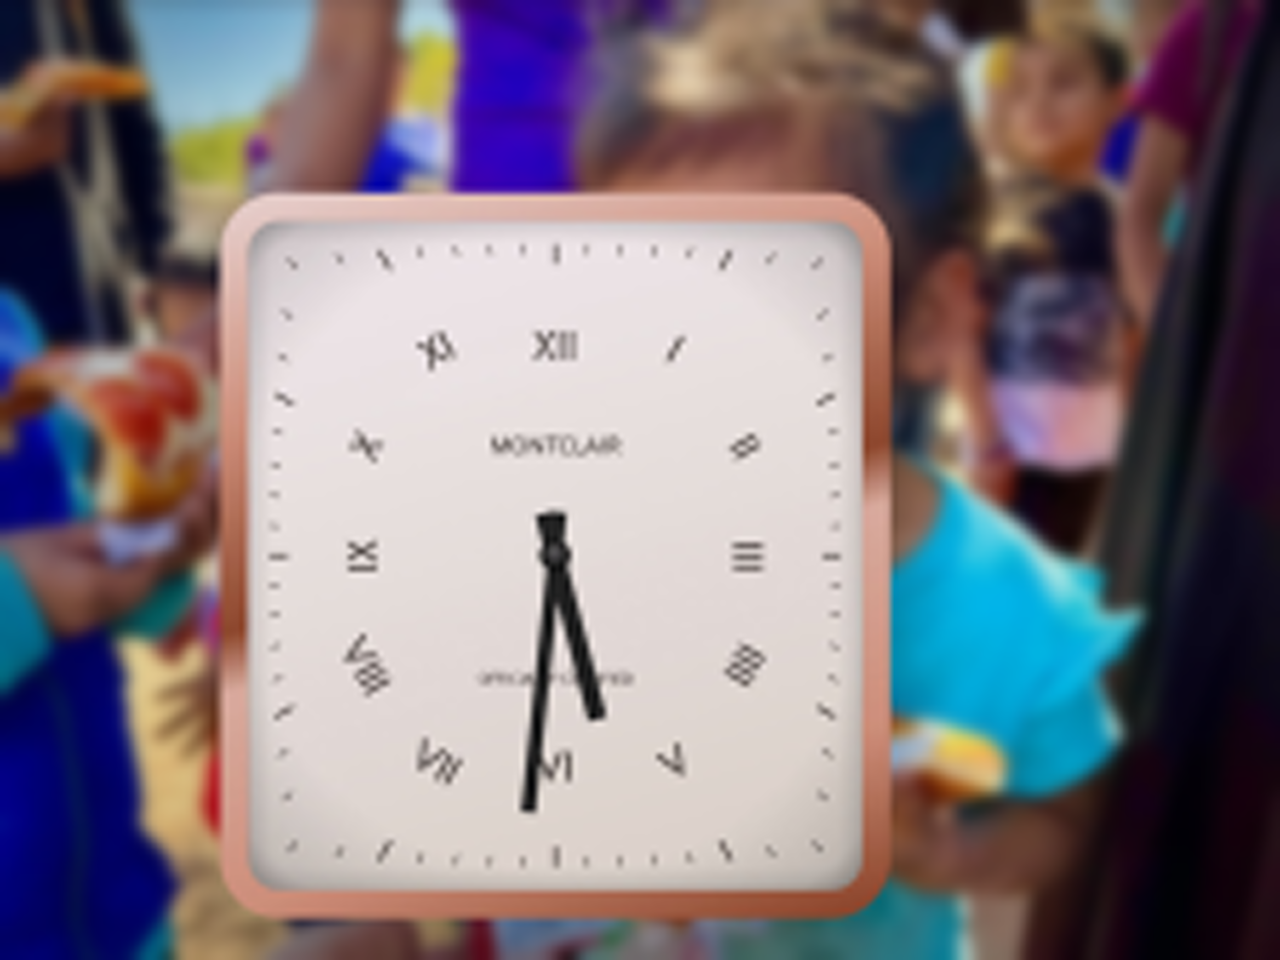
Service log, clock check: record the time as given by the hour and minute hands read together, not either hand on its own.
5:31
